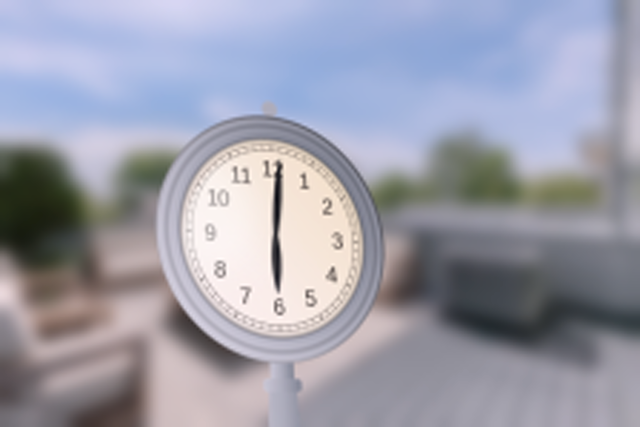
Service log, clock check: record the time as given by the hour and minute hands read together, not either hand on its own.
6:01
